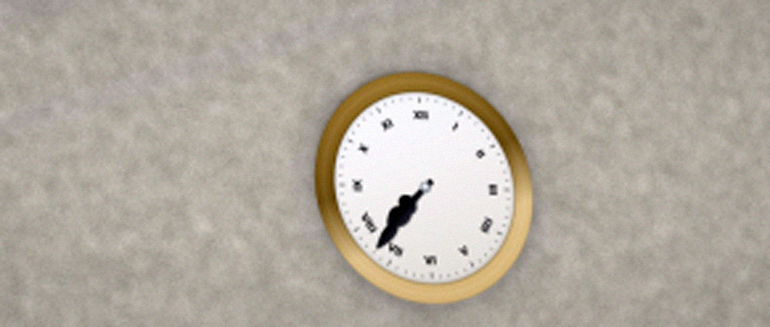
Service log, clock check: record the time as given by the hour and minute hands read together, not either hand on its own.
7:37
